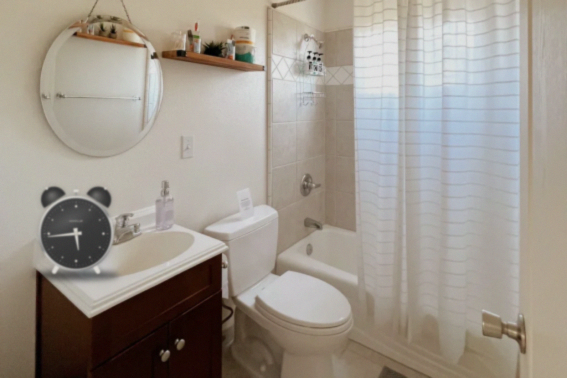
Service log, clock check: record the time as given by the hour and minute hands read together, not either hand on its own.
5:44
